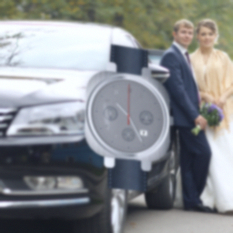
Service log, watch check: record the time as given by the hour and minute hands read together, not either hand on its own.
10:25
